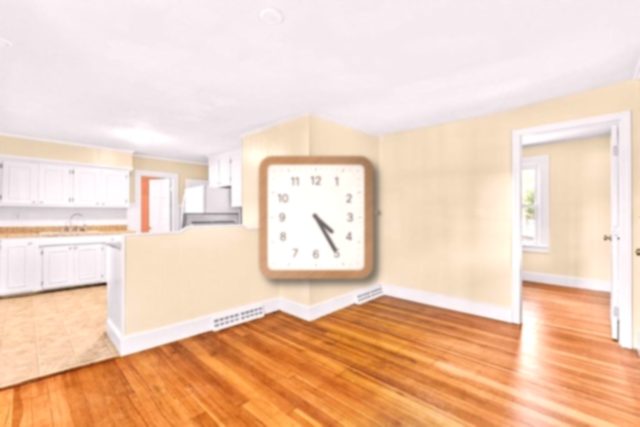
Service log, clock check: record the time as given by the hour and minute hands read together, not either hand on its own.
4:25
